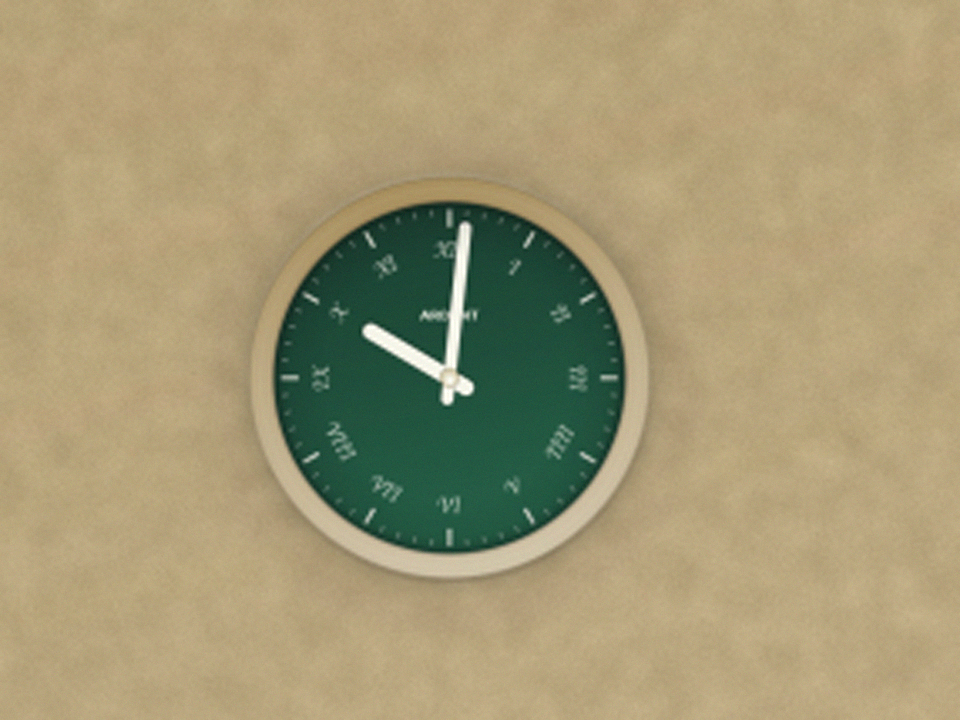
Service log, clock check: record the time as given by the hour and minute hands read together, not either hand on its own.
10:01
